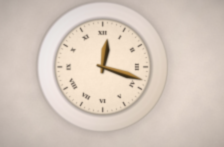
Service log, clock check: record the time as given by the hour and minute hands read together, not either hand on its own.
12:18
